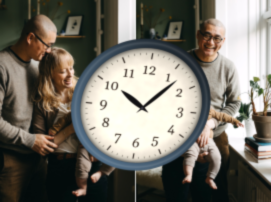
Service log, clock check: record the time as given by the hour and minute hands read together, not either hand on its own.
10:07
